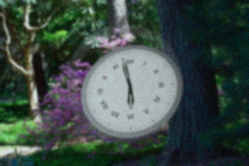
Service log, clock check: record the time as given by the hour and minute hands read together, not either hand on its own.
5:58
